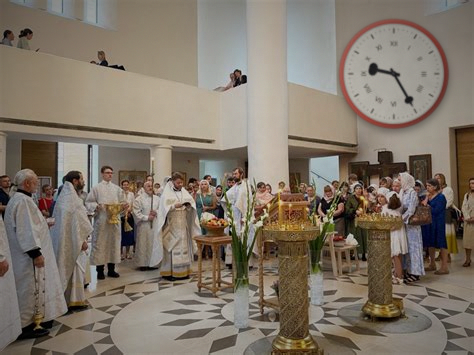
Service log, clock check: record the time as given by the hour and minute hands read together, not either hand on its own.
9:25
